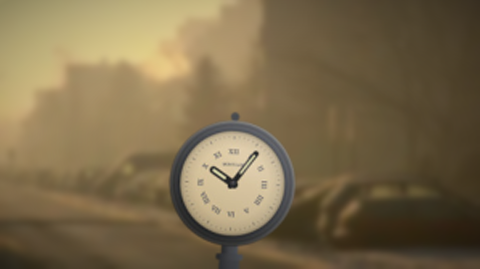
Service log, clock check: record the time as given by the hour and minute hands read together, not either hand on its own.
10:06
